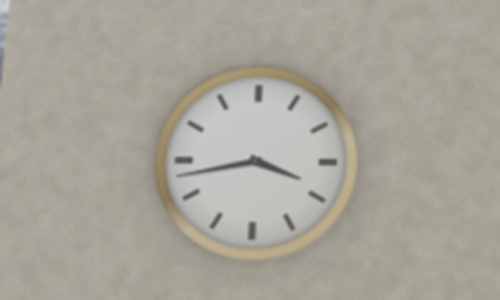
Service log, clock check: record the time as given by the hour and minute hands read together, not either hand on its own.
3:43
